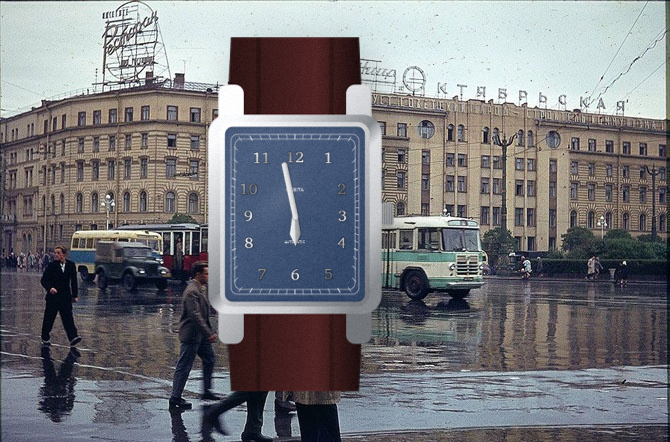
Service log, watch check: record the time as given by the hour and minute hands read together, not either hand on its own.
5:58
